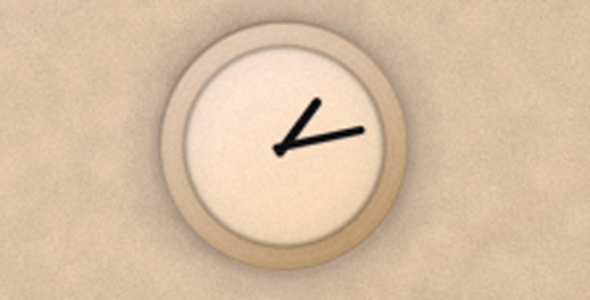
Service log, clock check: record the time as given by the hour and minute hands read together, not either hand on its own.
1:13
